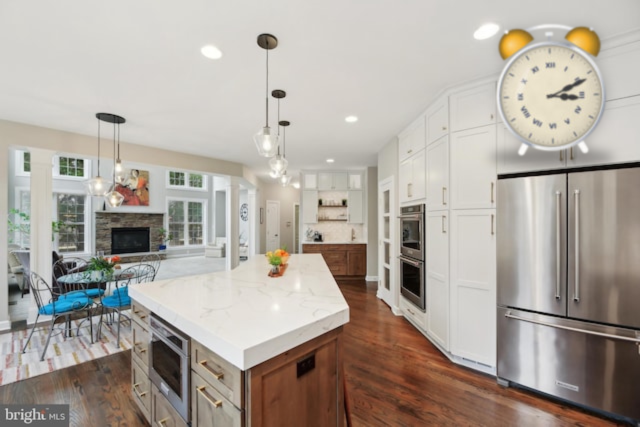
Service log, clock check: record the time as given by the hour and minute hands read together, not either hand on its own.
3:11
